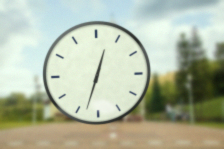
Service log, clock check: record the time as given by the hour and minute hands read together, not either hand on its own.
12:33
